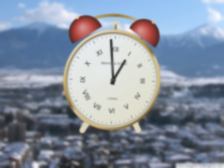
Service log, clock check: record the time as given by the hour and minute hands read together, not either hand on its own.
12:59
